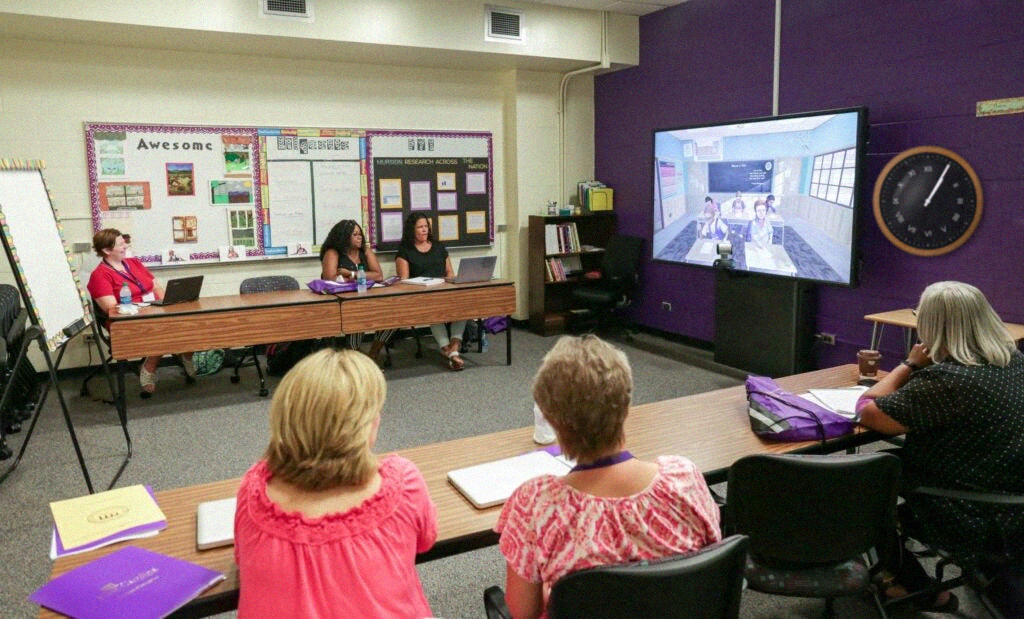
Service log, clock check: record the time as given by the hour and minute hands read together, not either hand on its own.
1:05
